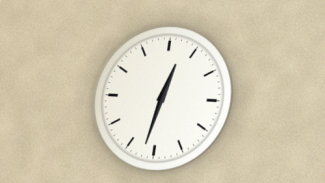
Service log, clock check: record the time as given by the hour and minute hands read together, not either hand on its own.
12:32
